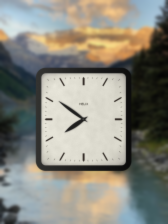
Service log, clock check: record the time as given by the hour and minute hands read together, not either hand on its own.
7:51
